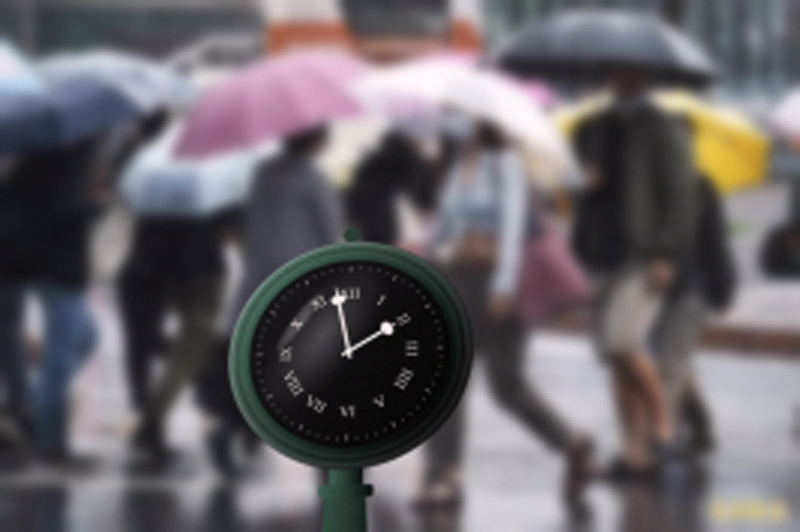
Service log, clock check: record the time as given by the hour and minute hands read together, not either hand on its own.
1:58
